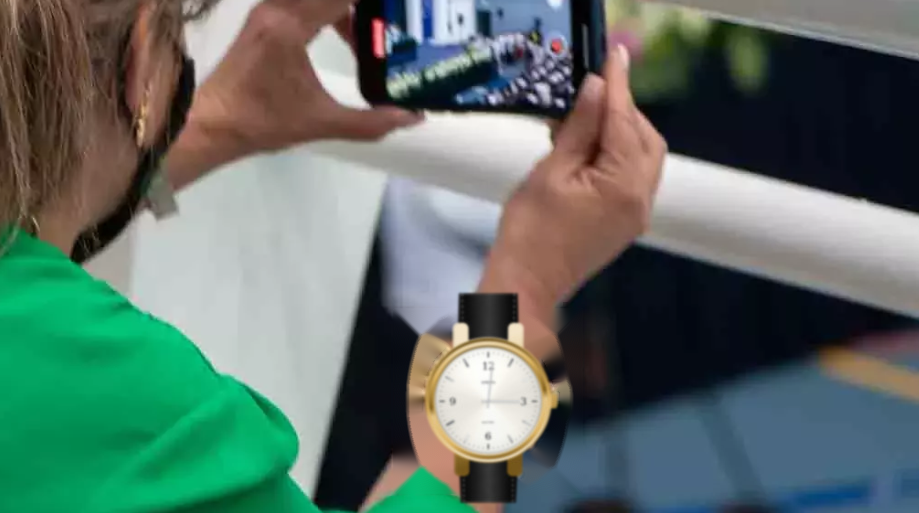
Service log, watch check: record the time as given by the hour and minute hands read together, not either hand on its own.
3:01
